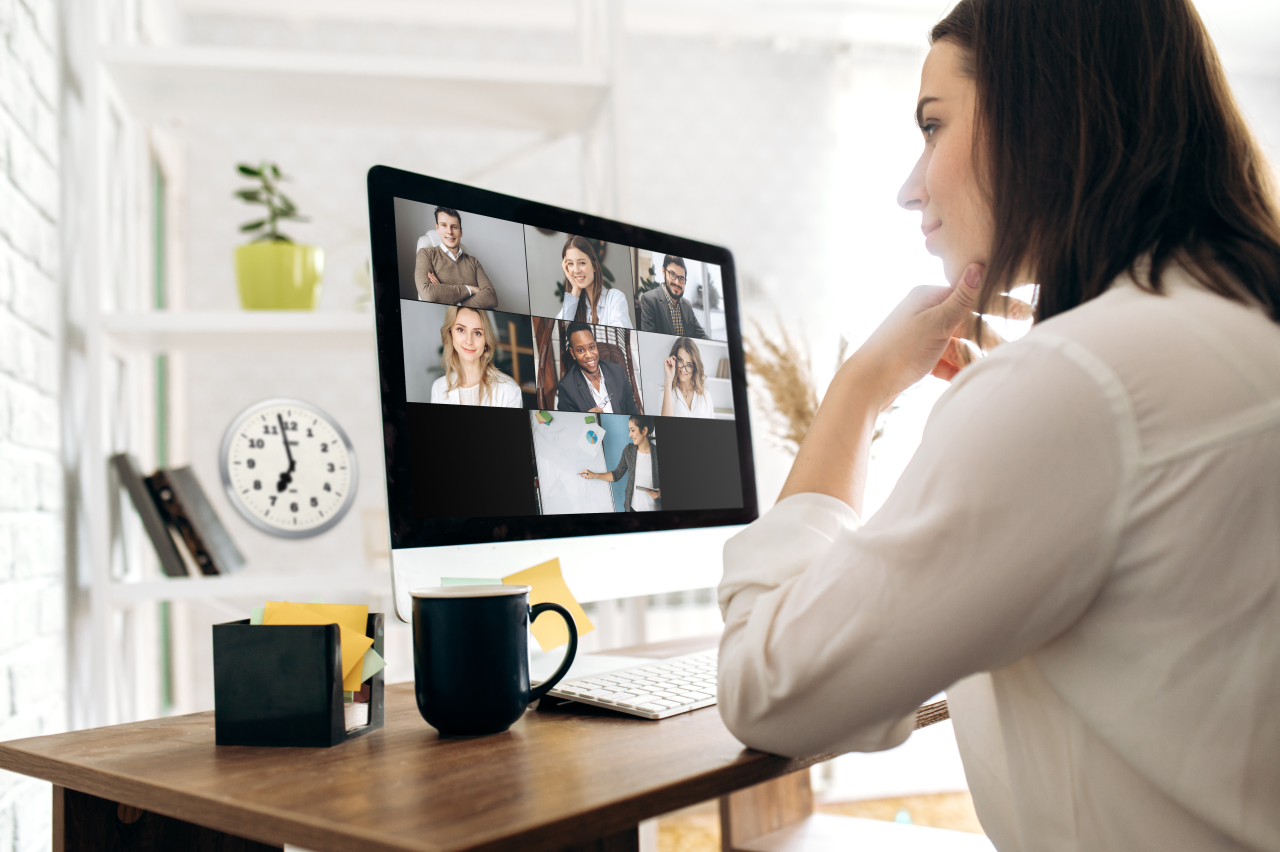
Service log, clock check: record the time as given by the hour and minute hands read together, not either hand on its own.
6:58
